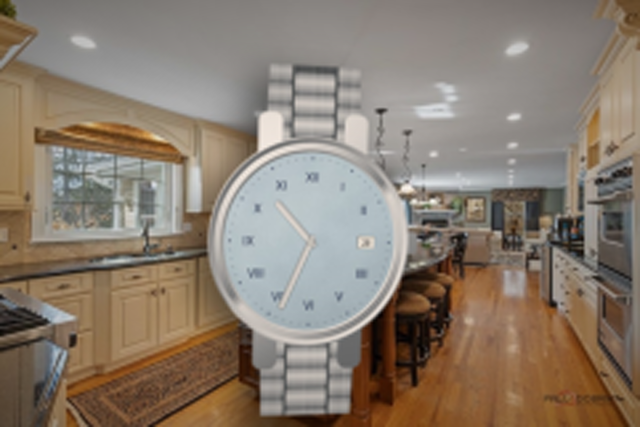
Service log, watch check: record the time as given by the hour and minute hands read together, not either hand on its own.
10:34
